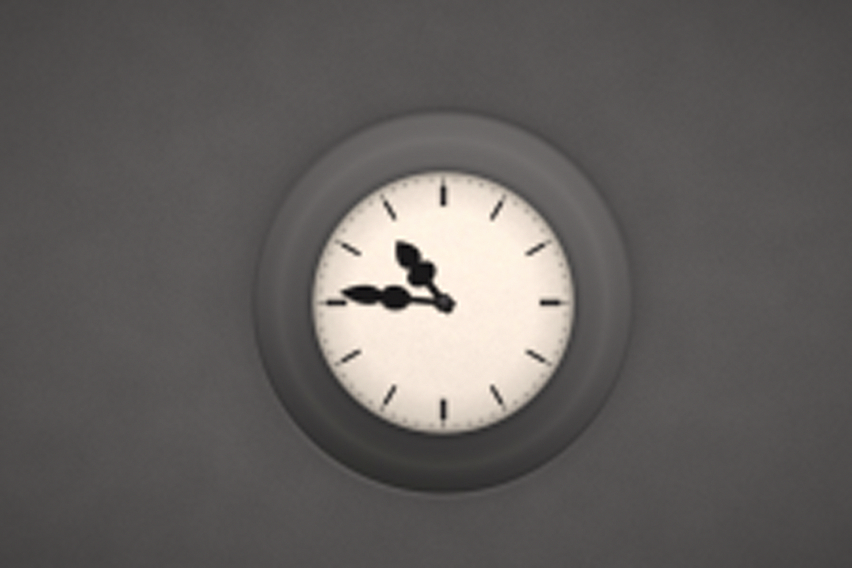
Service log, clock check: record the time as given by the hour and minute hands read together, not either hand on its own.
10:46
